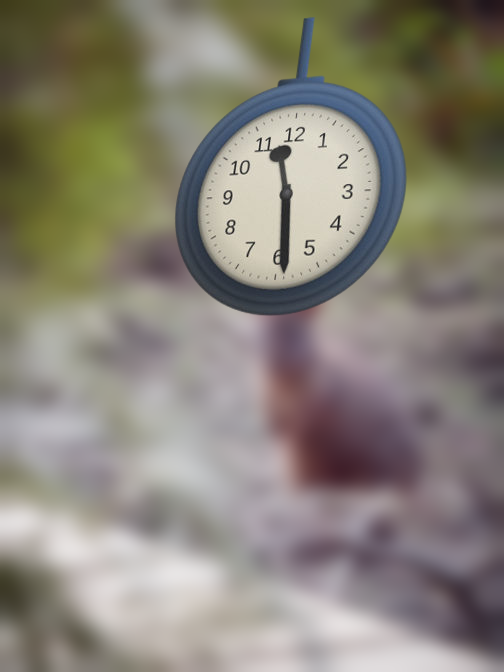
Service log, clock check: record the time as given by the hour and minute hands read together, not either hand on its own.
11:29
